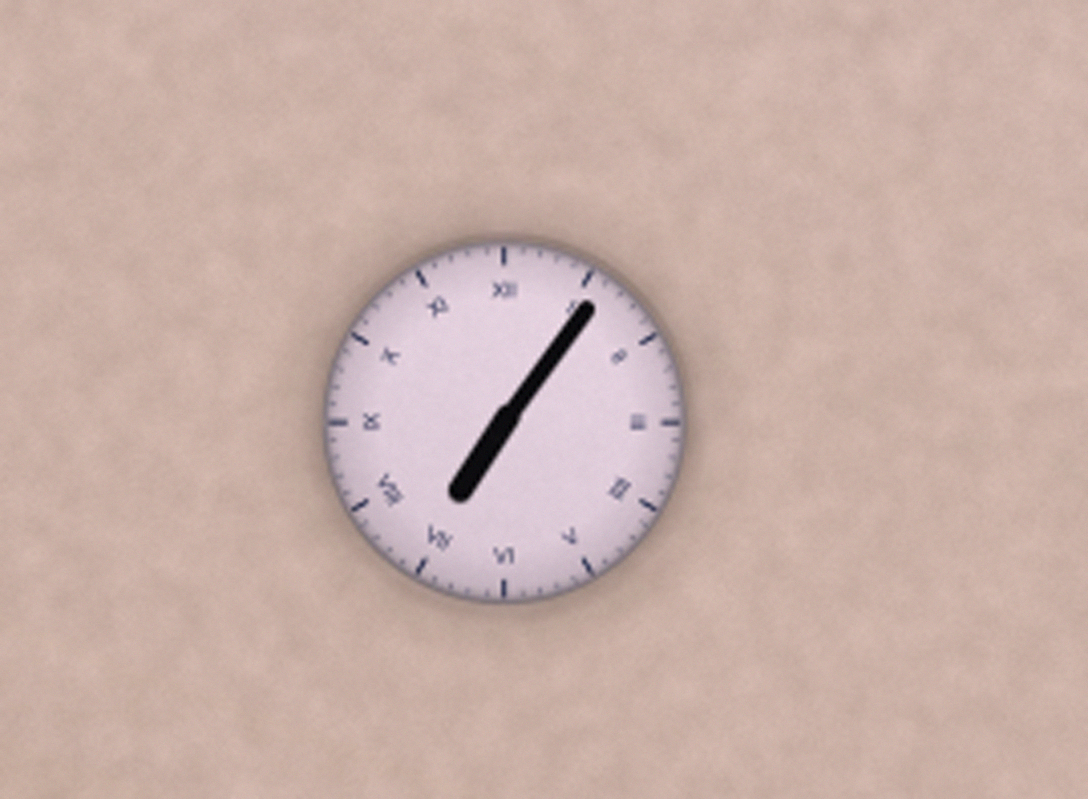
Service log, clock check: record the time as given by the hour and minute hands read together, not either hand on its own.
7:06
